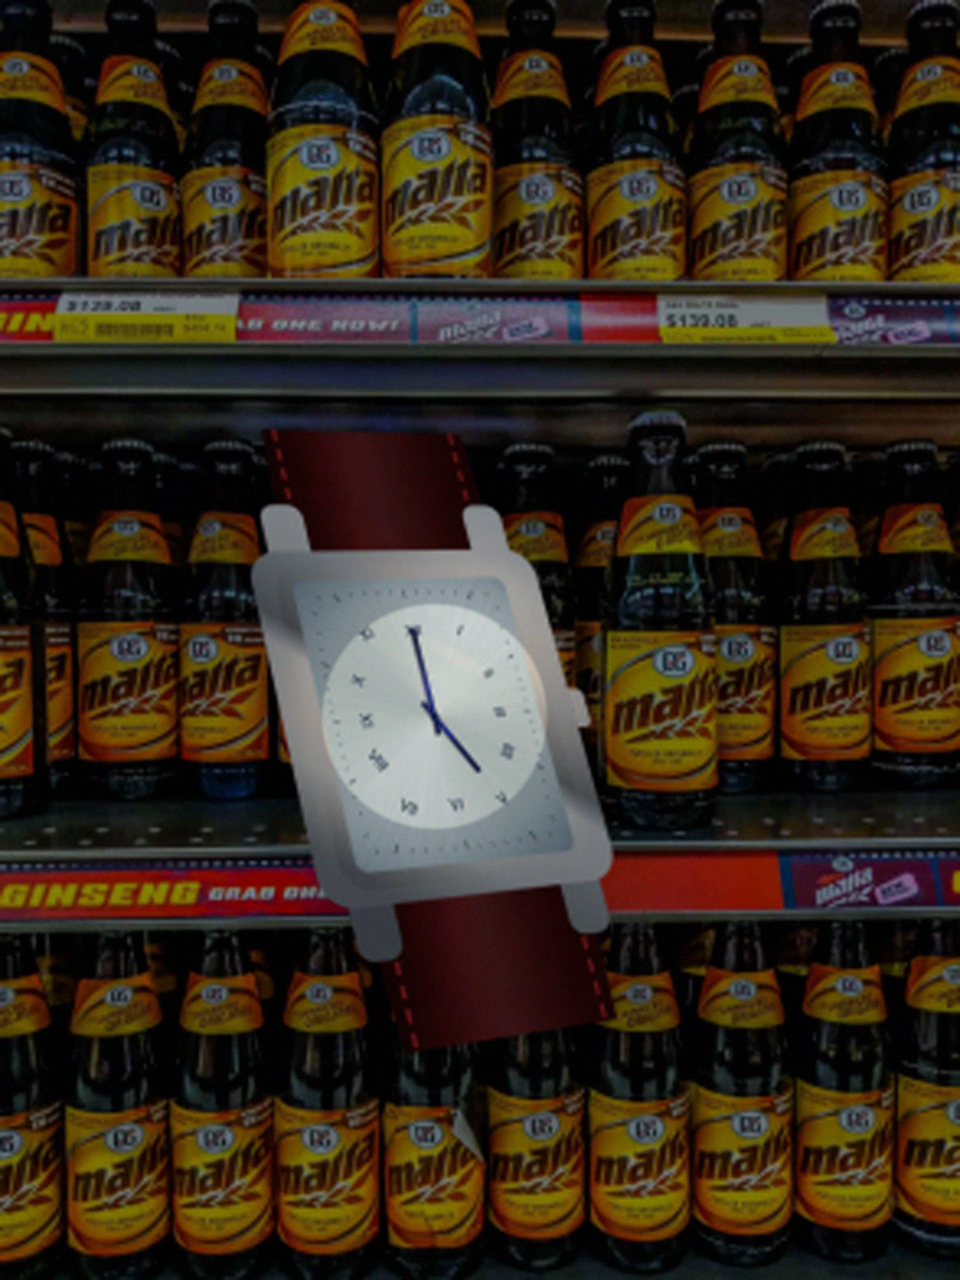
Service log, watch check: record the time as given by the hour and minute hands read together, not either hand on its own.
5:00
